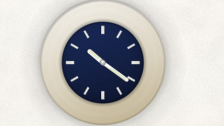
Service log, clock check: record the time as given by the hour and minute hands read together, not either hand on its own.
10:21
